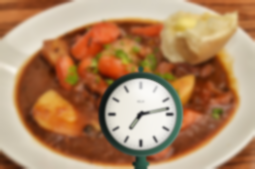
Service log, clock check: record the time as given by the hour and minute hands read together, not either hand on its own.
7:13
